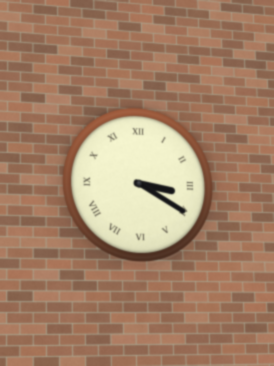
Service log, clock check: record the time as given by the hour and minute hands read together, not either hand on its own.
3:20
